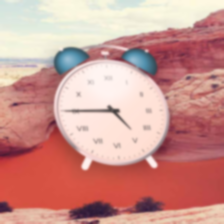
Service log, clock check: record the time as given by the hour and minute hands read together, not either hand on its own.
4:45
